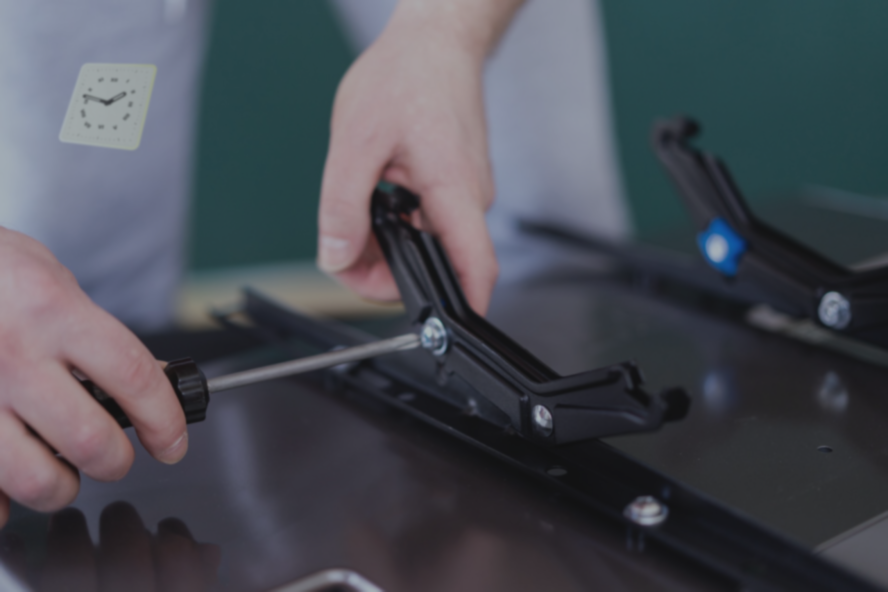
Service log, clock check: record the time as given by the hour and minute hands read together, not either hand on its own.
1:47
